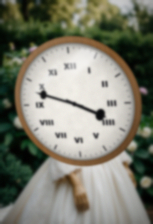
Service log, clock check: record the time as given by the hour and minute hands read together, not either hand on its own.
3:48
